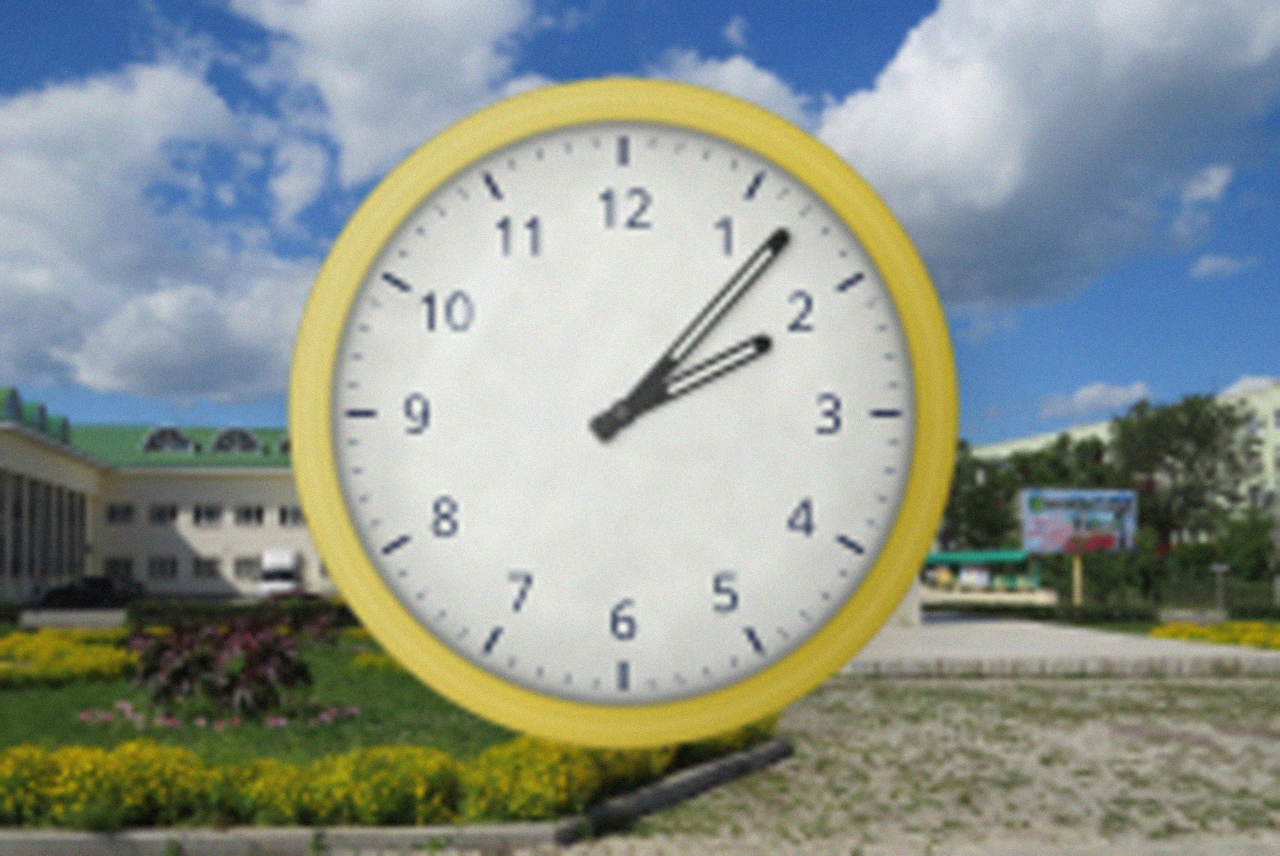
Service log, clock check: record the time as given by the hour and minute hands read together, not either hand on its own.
2:07
